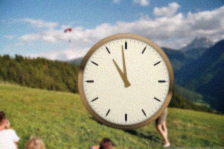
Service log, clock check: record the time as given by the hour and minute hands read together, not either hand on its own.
10:59
